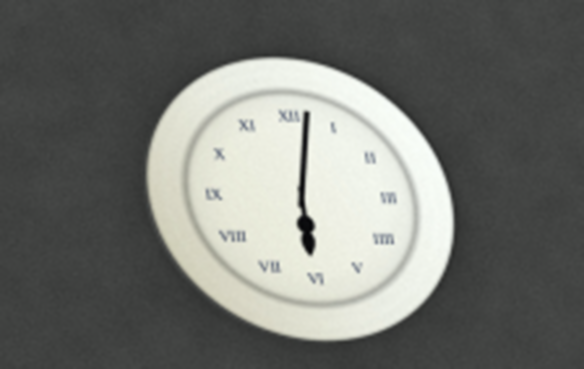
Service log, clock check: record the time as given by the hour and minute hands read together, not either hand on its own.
6:02
